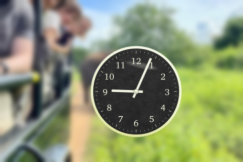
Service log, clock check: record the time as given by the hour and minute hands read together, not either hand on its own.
9:04
